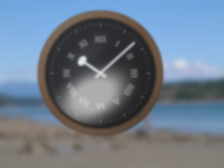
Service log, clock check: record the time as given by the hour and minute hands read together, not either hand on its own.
10:08
